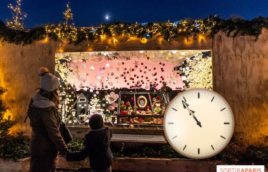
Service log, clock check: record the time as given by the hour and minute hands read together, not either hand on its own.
10:54
